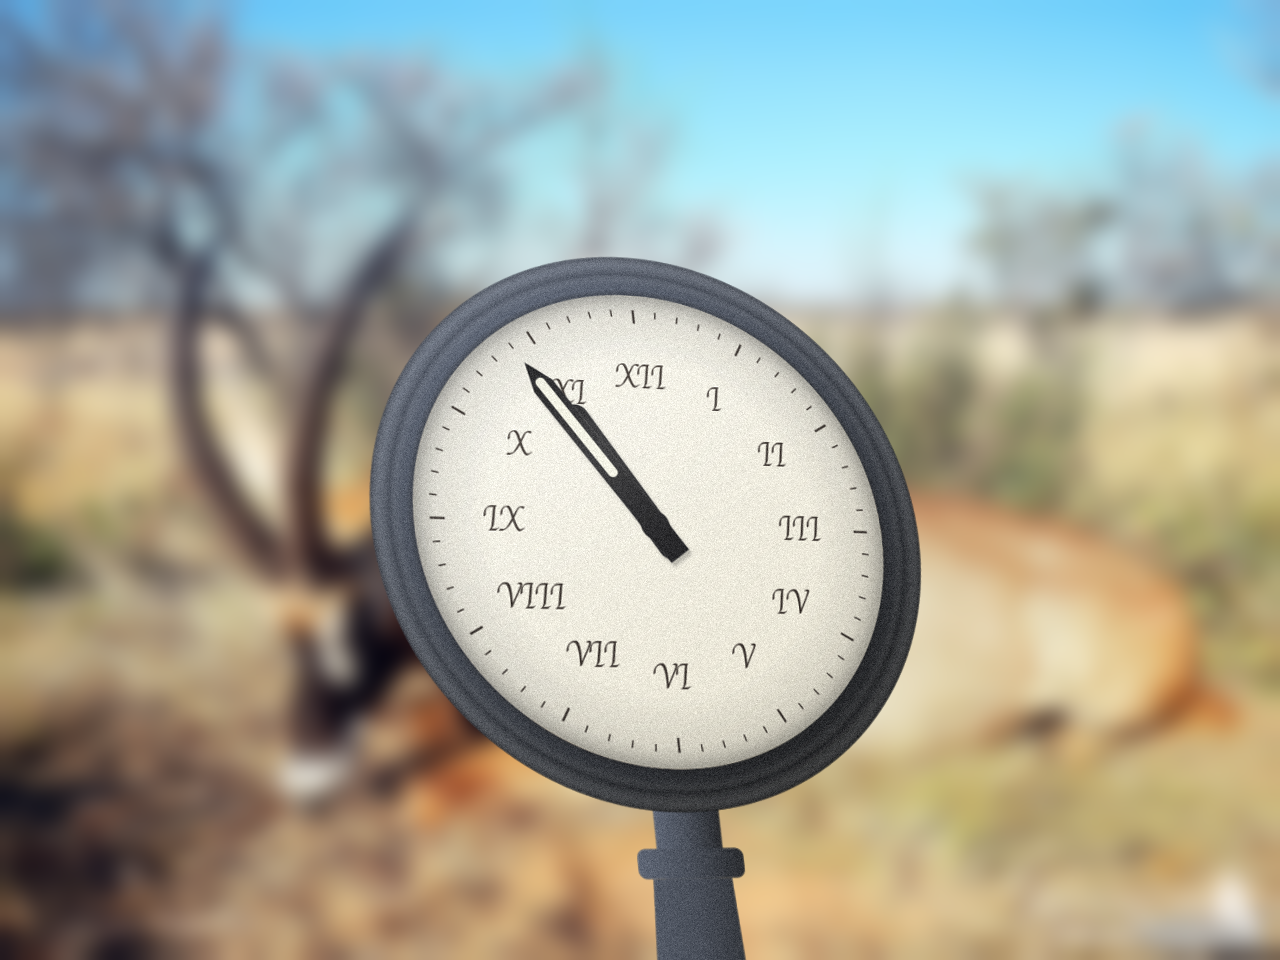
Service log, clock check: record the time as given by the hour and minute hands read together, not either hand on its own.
10:54
